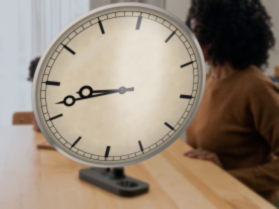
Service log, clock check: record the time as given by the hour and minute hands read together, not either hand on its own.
8:42
